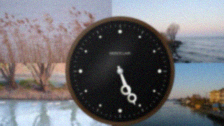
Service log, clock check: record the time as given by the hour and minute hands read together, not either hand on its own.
5:26
